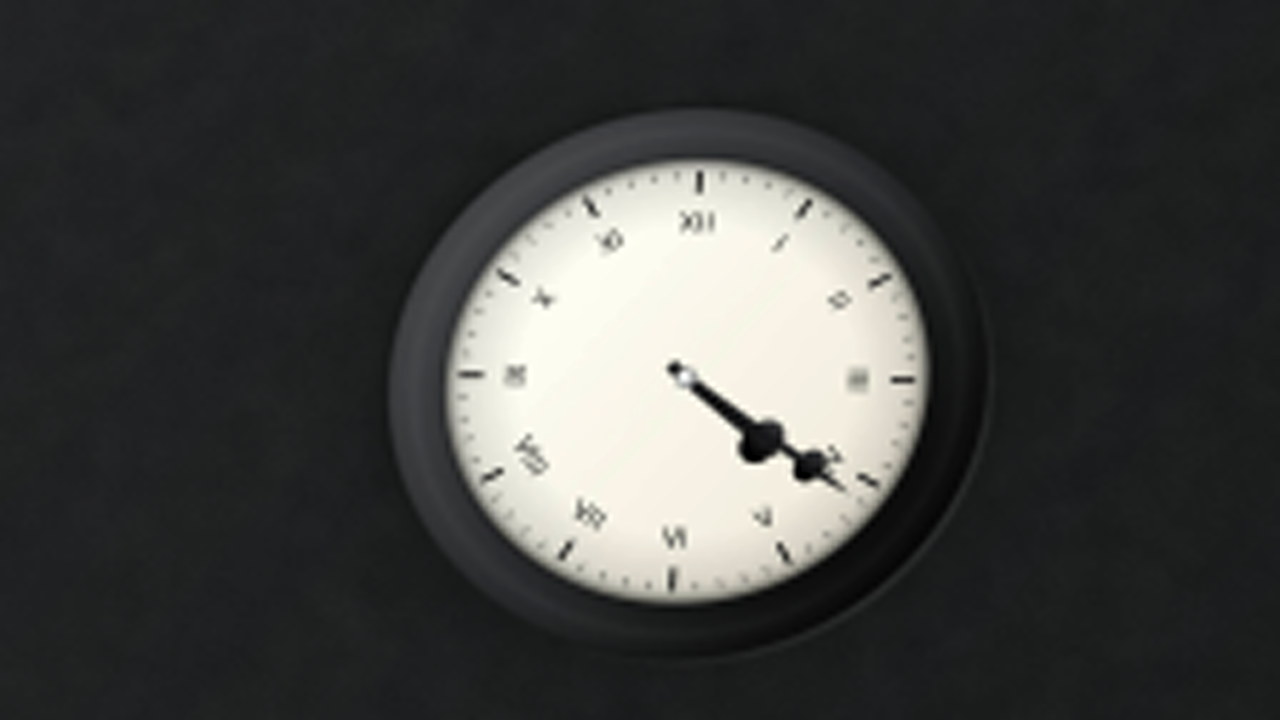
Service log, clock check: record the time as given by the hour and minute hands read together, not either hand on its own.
4:21
